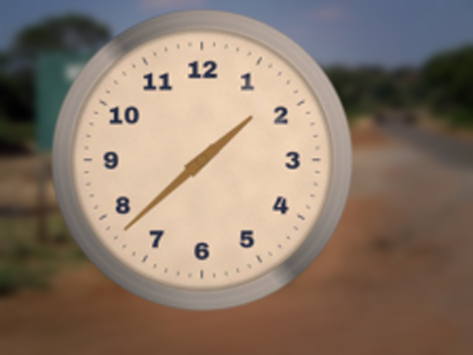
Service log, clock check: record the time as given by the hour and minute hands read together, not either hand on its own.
1:38
